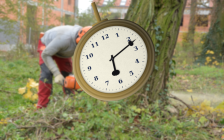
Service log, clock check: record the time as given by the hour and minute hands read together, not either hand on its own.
6:12
